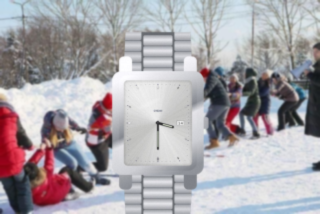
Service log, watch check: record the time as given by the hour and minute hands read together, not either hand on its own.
3:30
